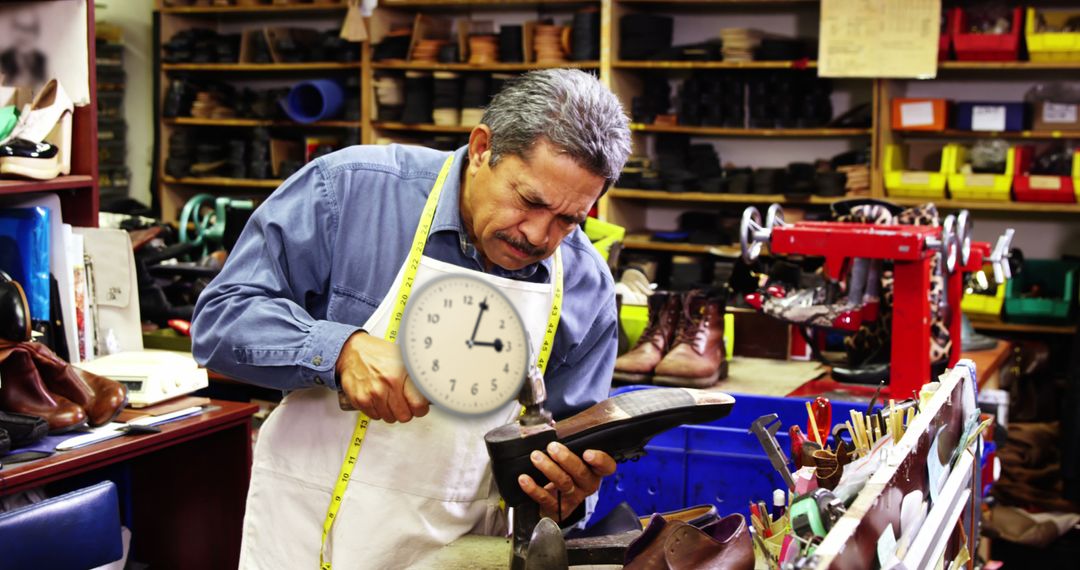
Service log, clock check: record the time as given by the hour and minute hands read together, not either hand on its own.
3:04
